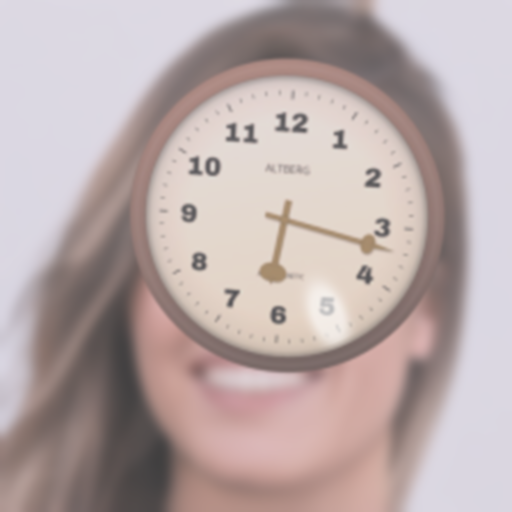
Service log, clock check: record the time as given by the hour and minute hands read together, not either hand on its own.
6:17
